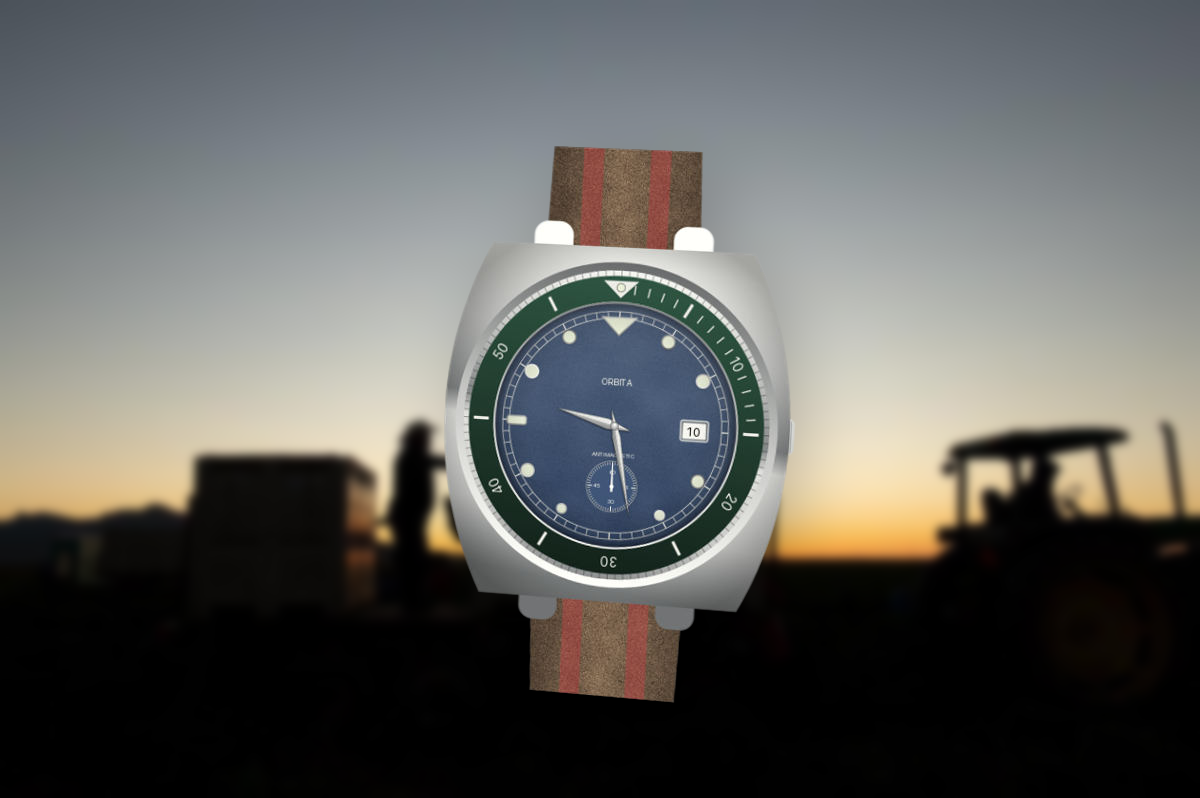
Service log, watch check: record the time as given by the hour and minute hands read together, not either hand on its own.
9:28
